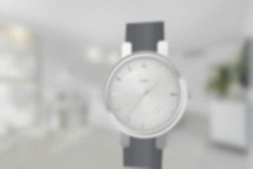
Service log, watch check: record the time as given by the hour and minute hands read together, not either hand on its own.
1:36
